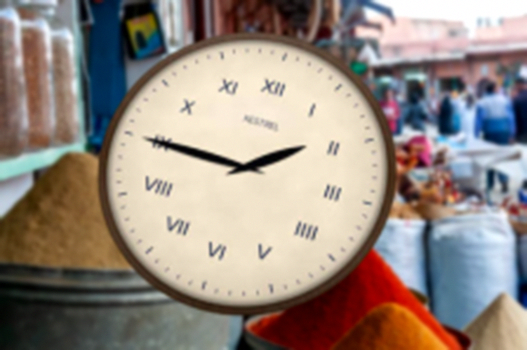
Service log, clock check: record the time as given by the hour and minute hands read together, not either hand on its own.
1:45
